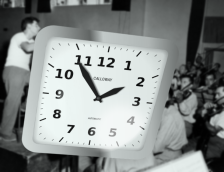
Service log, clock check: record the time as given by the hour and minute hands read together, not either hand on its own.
1:54
